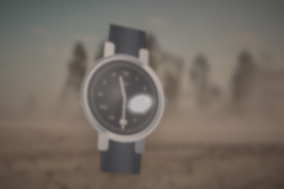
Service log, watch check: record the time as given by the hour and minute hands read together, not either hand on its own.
11:30
